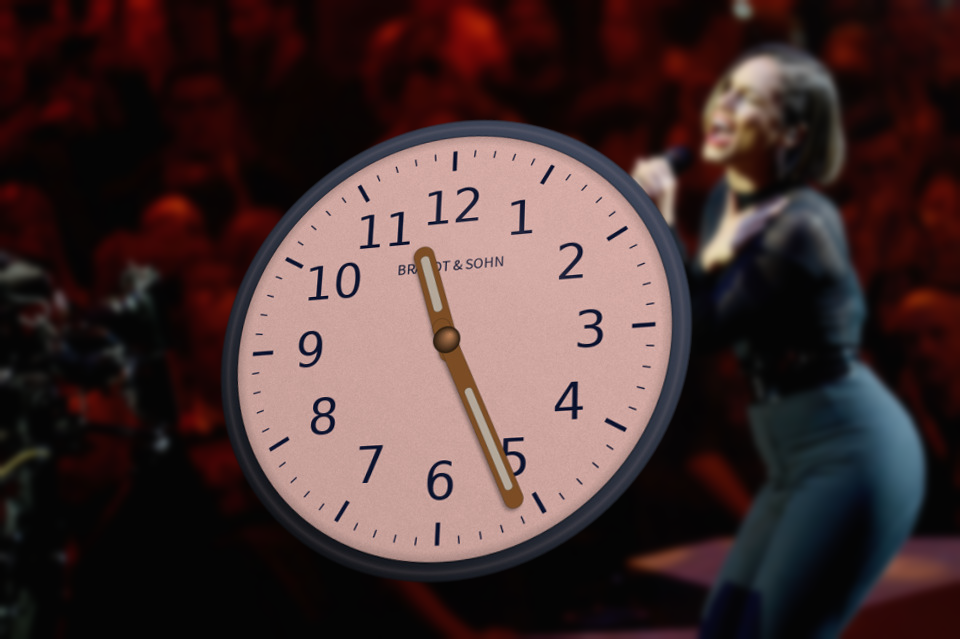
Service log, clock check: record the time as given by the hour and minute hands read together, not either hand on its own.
11:26
